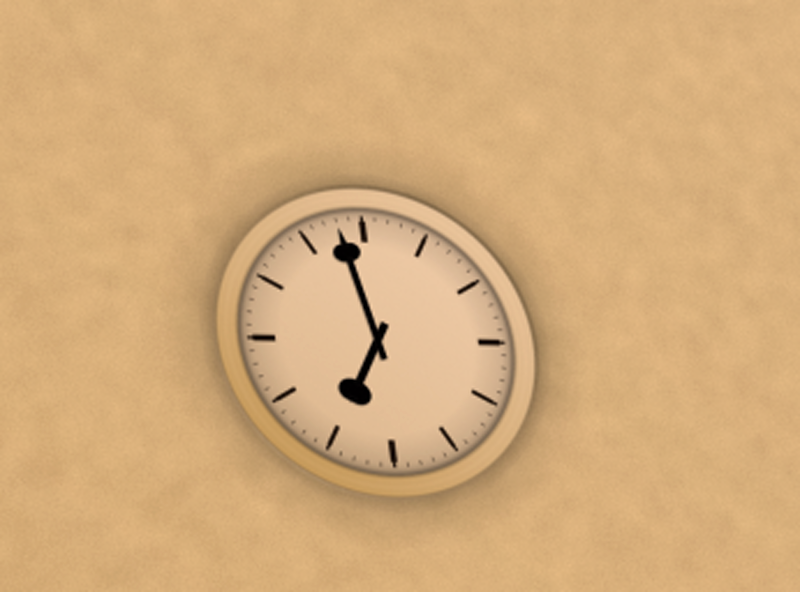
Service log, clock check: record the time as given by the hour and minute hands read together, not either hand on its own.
6:58
